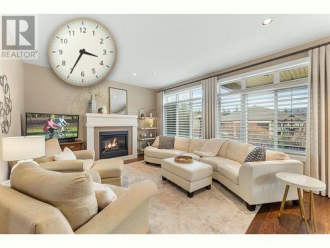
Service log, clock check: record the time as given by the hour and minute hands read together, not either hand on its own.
3:35
